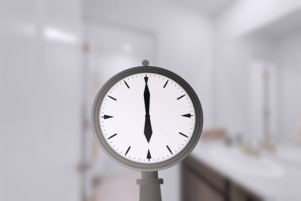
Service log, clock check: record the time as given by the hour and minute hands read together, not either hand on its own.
6:00
